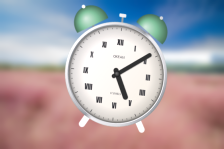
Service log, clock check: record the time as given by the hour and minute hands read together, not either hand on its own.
5:09
